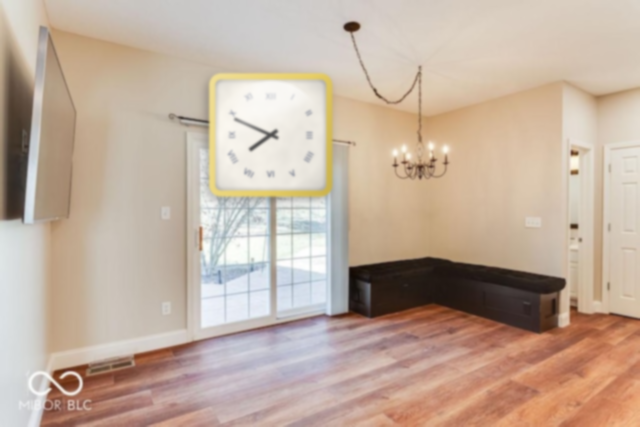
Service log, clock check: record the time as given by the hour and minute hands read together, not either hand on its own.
7:49
